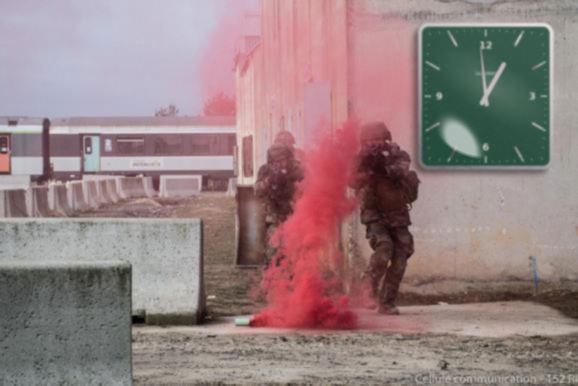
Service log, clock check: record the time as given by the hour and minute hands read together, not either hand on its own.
12:59
